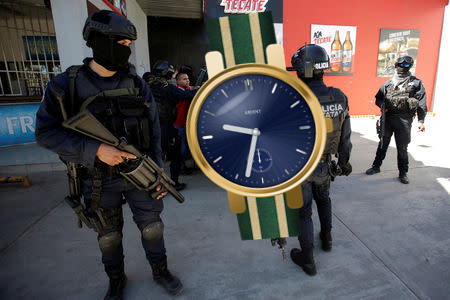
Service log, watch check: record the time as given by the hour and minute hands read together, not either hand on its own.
9:33
